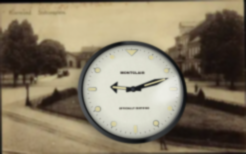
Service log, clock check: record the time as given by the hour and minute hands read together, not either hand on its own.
9:12
